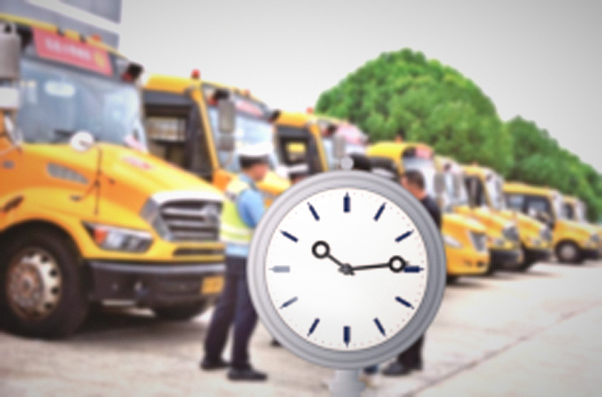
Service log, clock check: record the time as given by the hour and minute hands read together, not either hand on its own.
10:14
